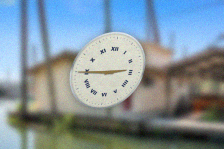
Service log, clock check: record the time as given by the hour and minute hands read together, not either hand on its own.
2:45
